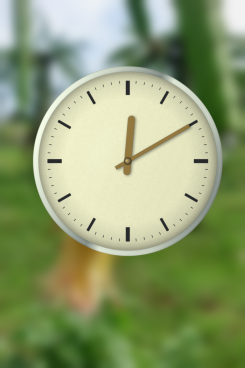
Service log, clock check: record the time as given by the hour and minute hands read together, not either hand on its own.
12:10
